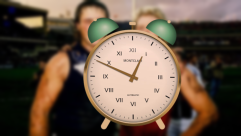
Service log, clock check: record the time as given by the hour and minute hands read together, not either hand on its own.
12:49
